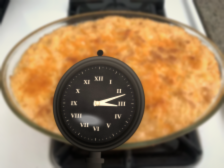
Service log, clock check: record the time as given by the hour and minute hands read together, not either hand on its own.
3:12
